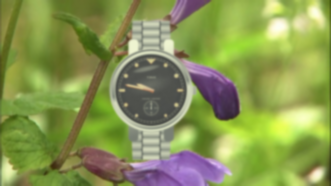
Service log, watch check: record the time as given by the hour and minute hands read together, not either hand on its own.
9:47
